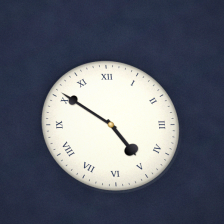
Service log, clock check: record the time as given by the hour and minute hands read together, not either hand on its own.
4:51
